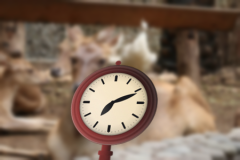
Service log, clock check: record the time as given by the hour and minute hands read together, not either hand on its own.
7:11
